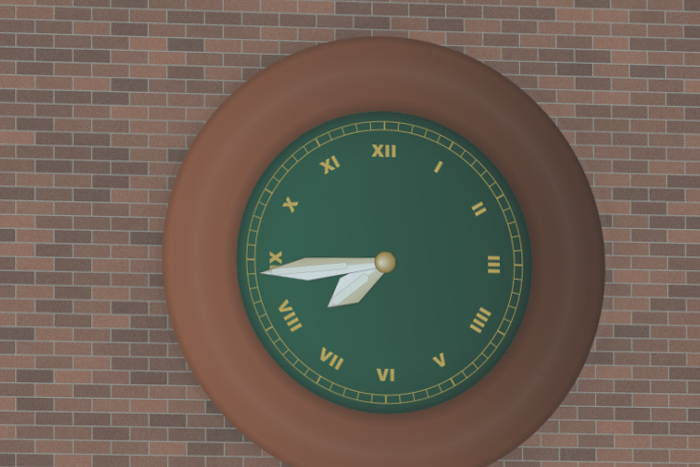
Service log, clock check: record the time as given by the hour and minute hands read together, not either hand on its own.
7:44
